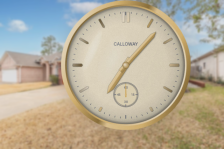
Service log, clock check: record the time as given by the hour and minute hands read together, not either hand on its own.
7:07
